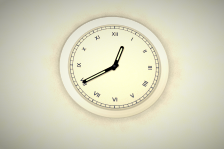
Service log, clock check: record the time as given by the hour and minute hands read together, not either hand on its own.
12:40
